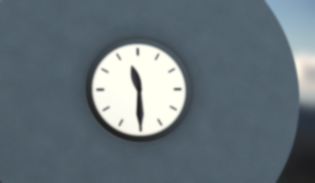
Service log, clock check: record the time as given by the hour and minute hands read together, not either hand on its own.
11:30
